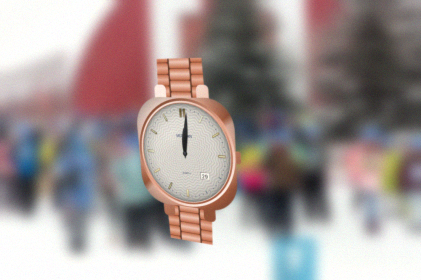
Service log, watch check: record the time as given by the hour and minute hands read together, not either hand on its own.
12:01
